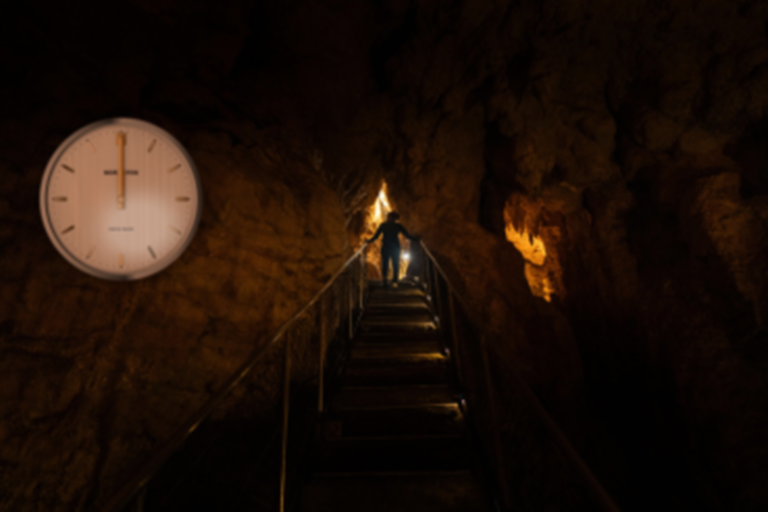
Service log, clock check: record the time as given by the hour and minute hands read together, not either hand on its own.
12:00
